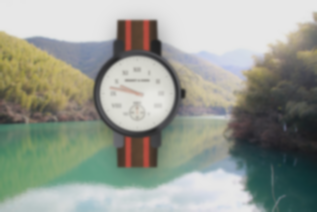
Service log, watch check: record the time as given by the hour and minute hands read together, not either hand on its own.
9:47
